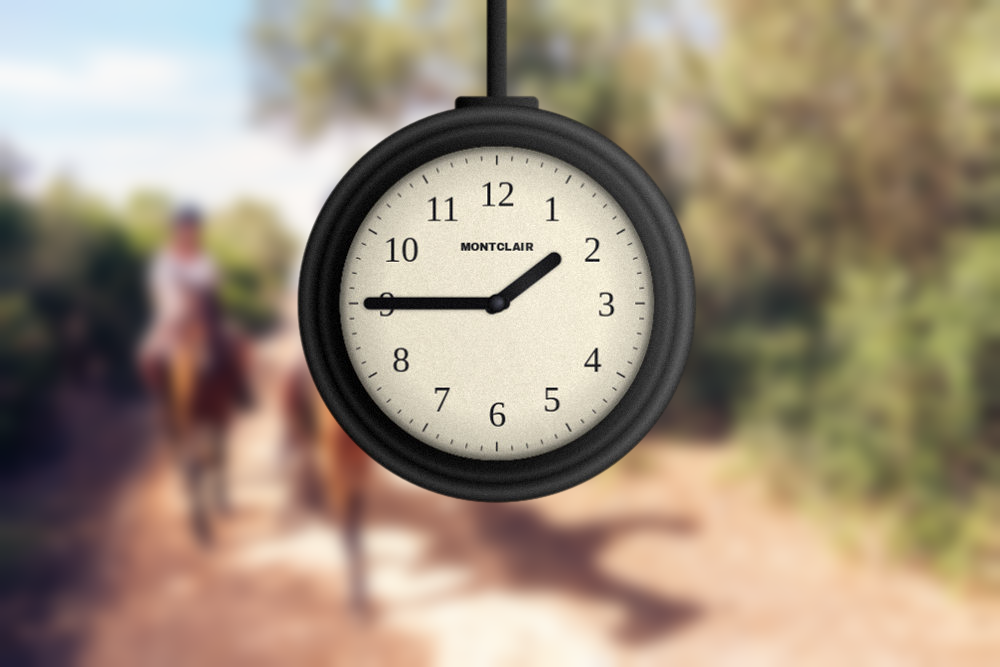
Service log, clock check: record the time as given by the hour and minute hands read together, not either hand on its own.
1:45
